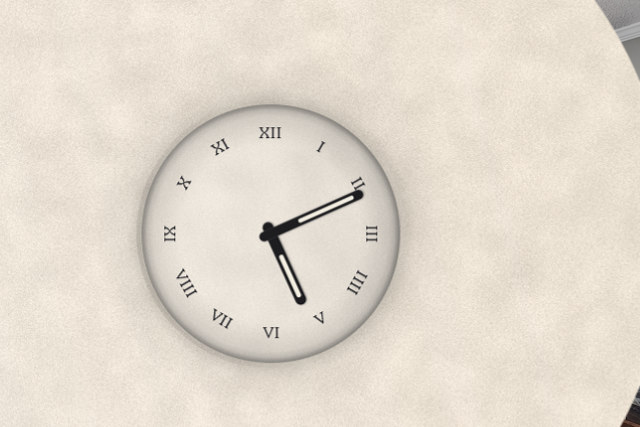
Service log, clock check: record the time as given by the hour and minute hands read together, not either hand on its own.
5:11
